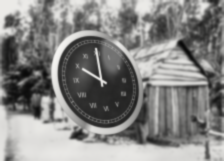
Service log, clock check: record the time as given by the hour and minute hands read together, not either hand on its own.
10:00
